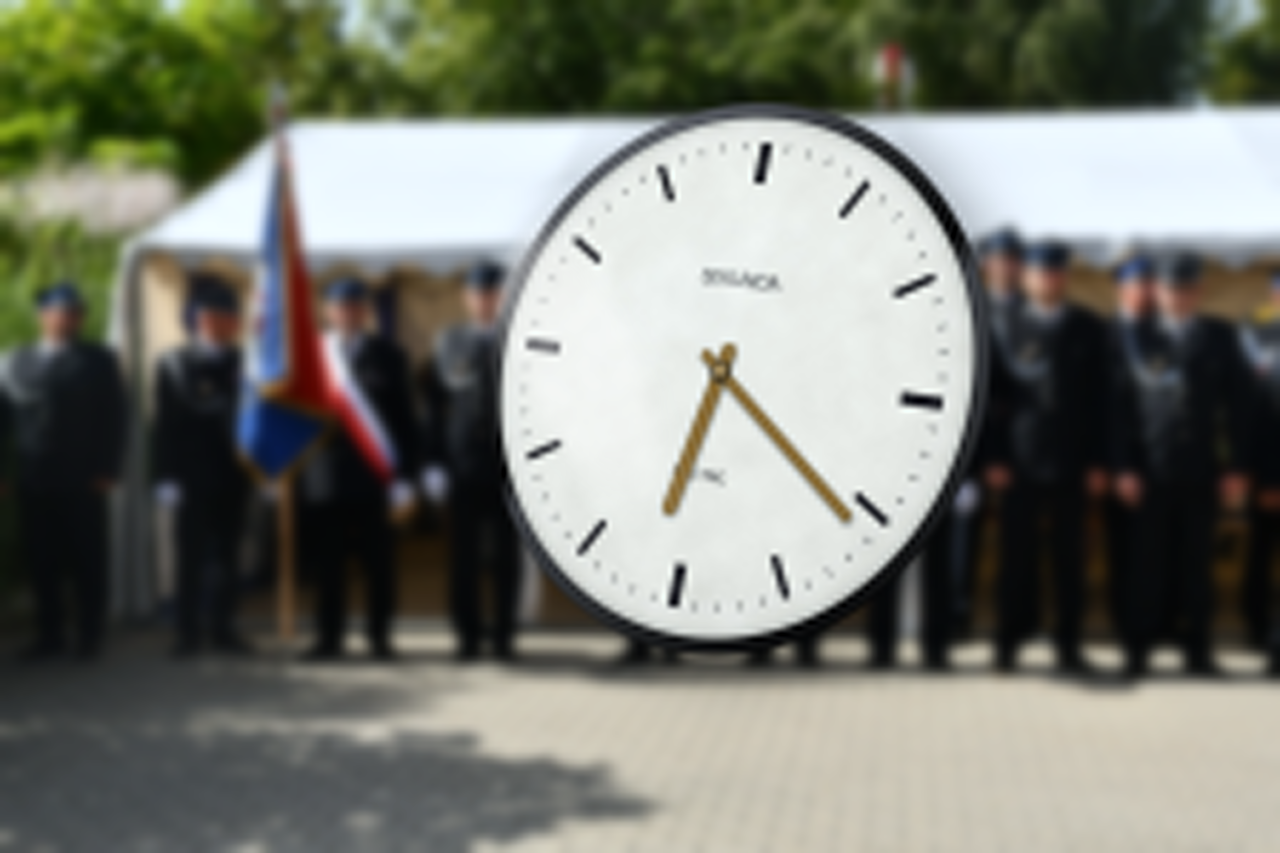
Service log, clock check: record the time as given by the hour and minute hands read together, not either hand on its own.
6:21
